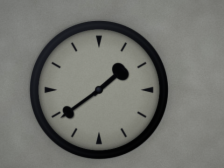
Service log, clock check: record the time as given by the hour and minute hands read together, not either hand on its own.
1:39
